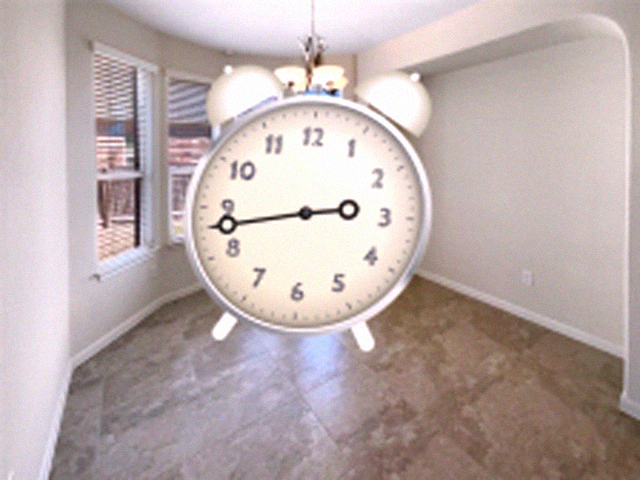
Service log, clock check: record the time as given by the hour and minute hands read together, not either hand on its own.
2:43
